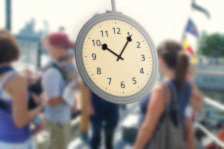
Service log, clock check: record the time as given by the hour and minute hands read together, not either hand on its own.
10:06
